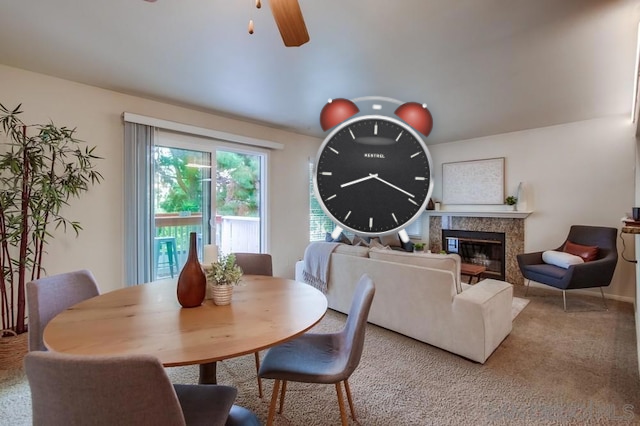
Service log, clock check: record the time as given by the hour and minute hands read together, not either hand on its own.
8:19
